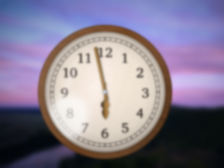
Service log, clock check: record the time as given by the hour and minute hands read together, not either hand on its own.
5:58
